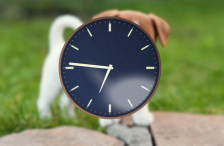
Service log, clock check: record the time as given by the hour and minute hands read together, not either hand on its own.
6:46
